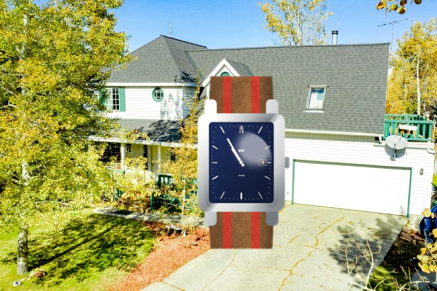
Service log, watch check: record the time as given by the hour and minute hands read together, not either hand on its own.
10:55
